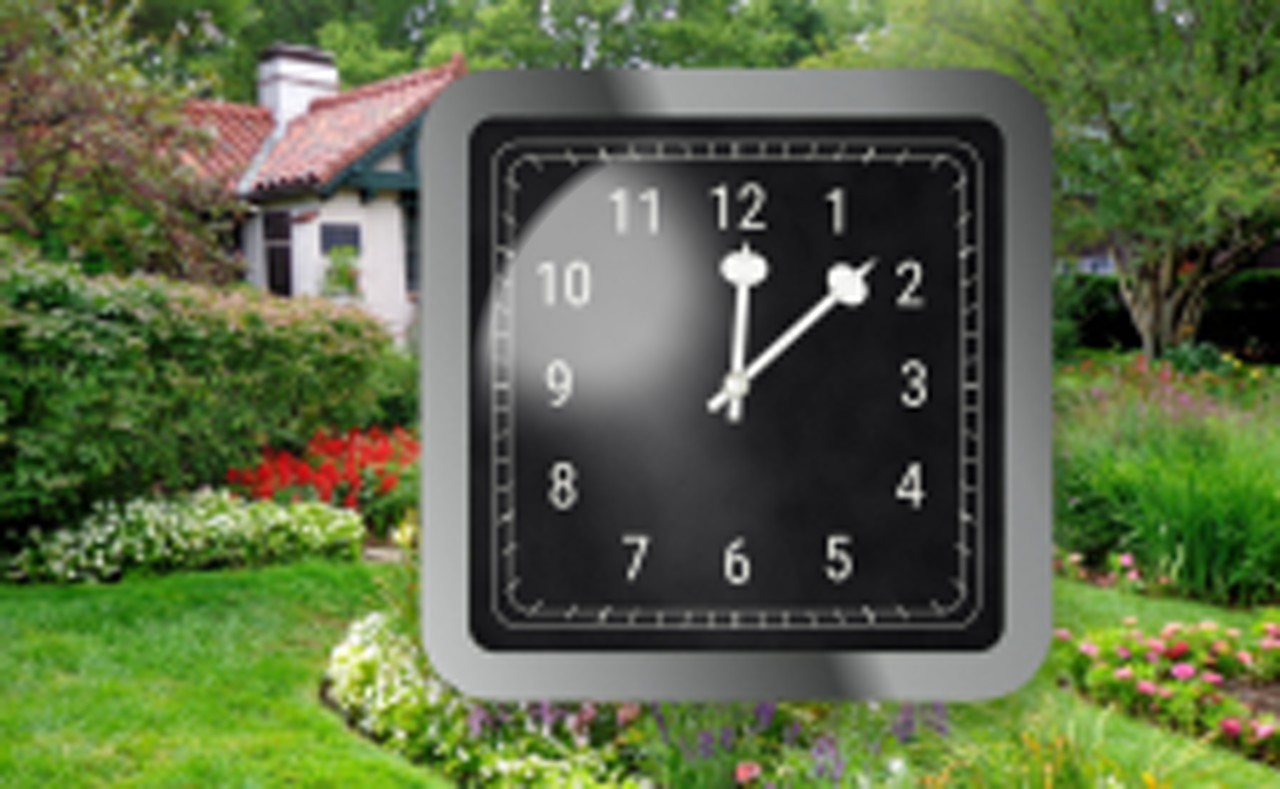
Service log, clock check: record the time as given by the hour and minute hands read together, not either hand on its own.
12:08
